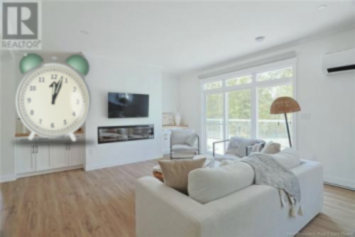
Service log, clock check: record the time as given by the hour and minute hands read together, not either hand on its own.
12:03
